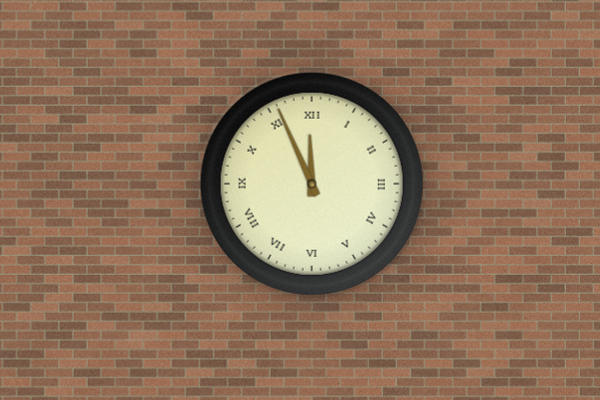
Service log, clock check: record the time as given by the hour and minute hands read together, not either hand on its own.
11:56
